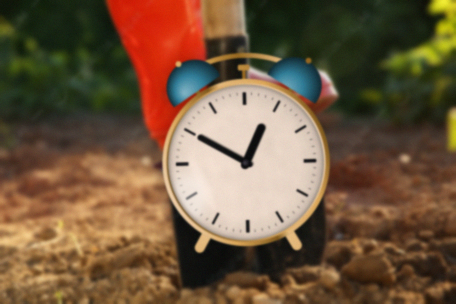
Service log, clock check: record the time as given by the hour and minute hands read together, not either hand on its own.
12:50
